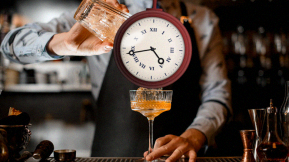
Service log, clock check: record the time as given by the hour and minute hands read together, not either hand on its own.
4:43
